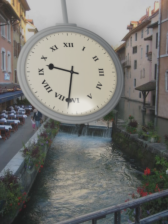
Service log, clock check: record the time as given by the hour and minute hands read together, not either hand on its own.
9:32
